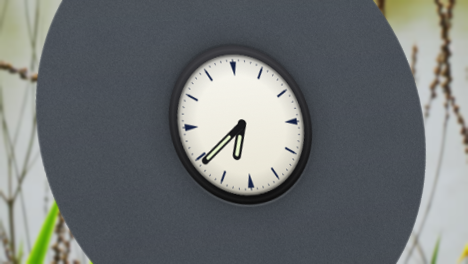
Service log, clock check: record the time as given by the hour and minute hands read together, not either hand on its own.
6:39
